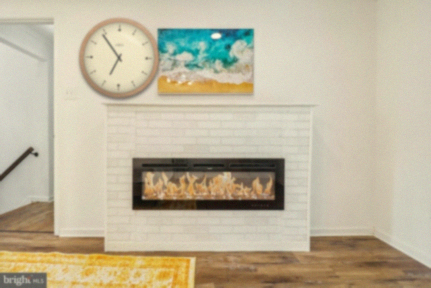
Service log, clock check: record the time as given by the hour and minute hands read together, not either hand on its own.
6:54
